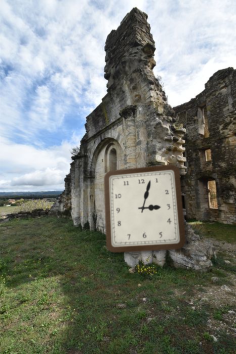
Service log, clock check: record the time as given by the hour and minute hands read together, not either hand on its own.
3:03
